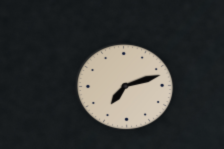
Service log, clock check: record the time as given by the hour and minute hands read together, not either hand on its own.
7:12
